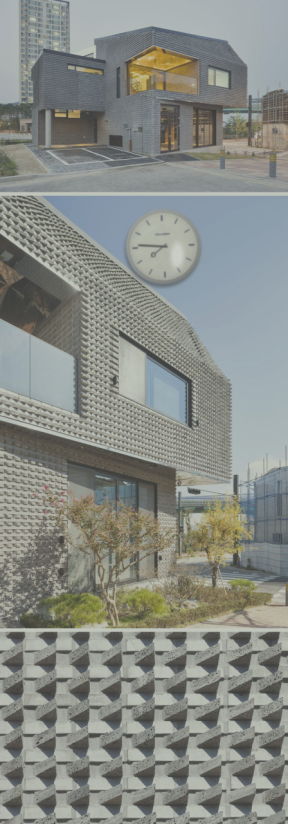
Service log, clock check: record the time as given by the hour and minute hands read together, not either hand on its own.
7:46
